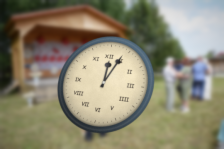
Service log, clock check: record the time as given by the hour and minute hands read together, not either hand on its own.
12:04
